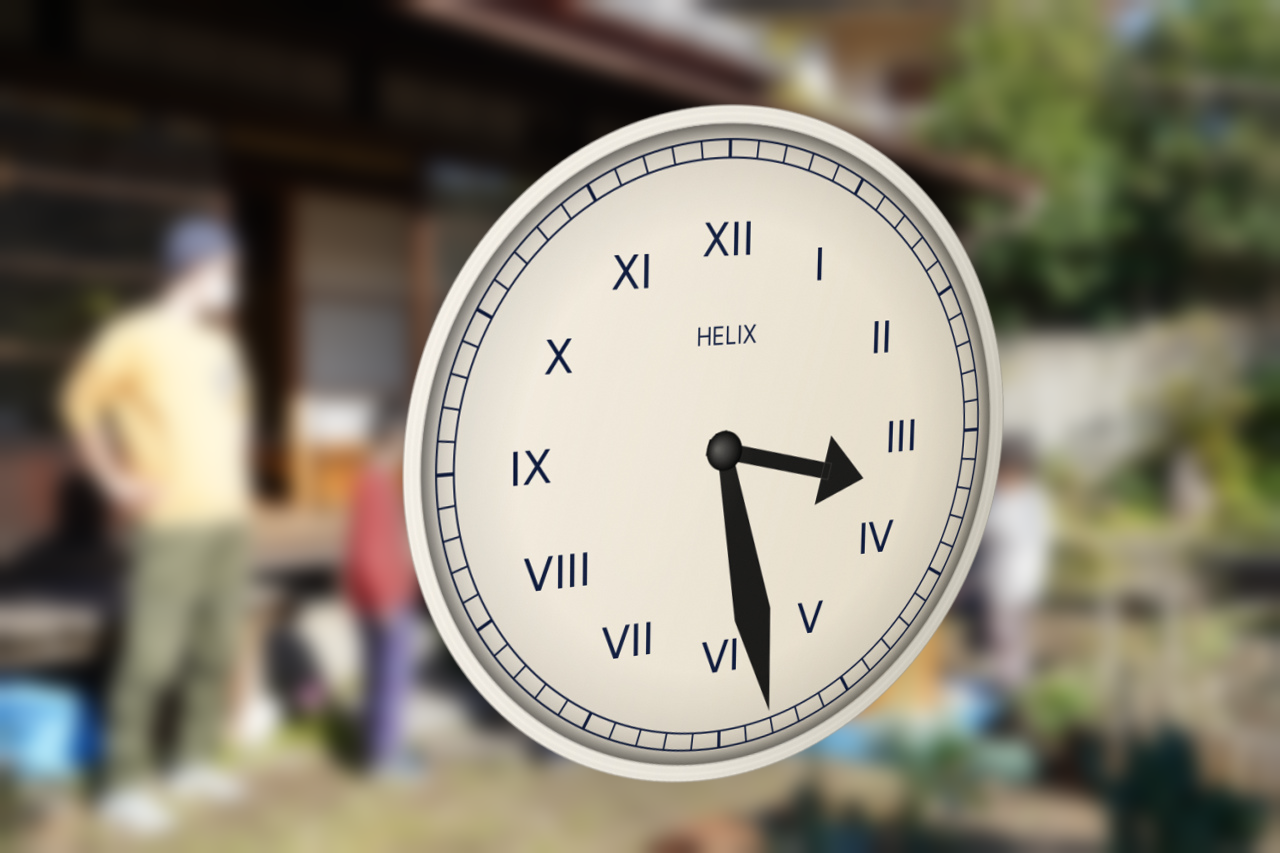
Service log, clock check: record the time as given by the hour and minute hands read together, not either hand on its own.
3:28
